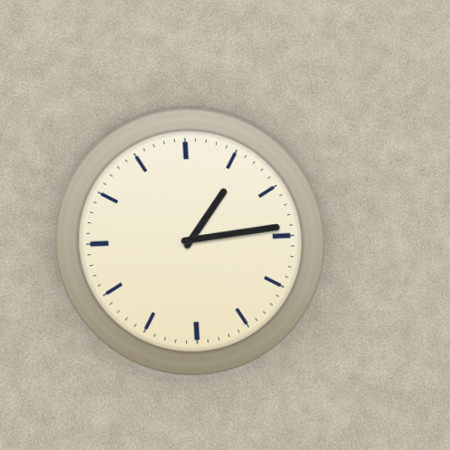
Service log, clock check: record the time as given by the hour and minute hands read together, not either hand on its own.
1:14
